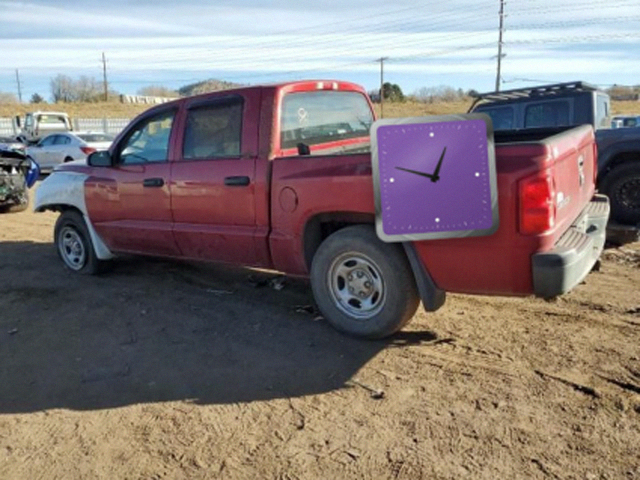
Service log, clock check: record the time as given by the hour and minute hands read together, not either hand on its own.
12:48
